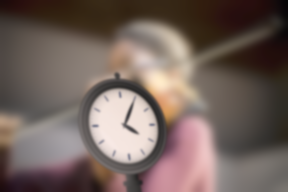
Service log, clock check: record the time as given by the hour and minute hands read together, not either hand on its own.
4:05
